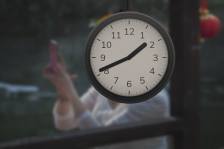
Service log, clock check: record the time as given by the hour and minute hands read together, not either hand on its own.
1:41
